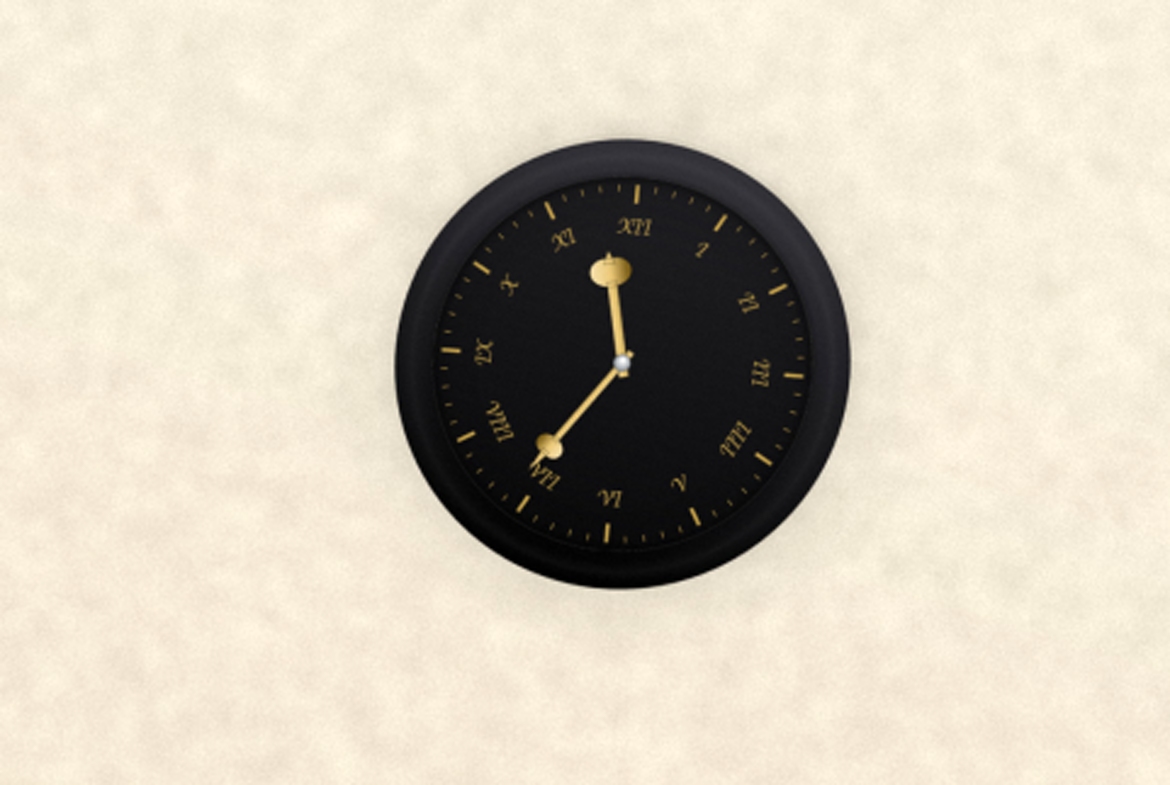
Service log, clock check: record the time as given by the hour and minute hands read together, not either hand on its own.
11:36
